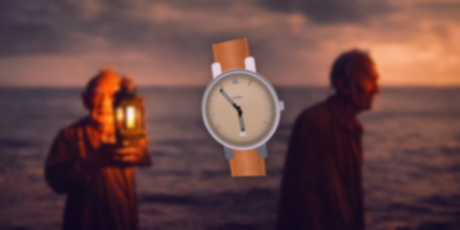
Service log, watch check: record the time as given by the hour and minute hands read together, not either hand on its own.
5:54
